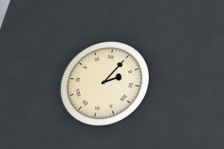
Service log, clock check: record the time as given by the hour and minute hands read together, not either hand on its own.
2:05
